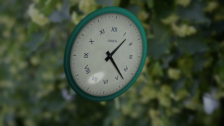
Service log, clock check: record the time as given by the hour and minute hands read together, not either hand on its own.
1:23
